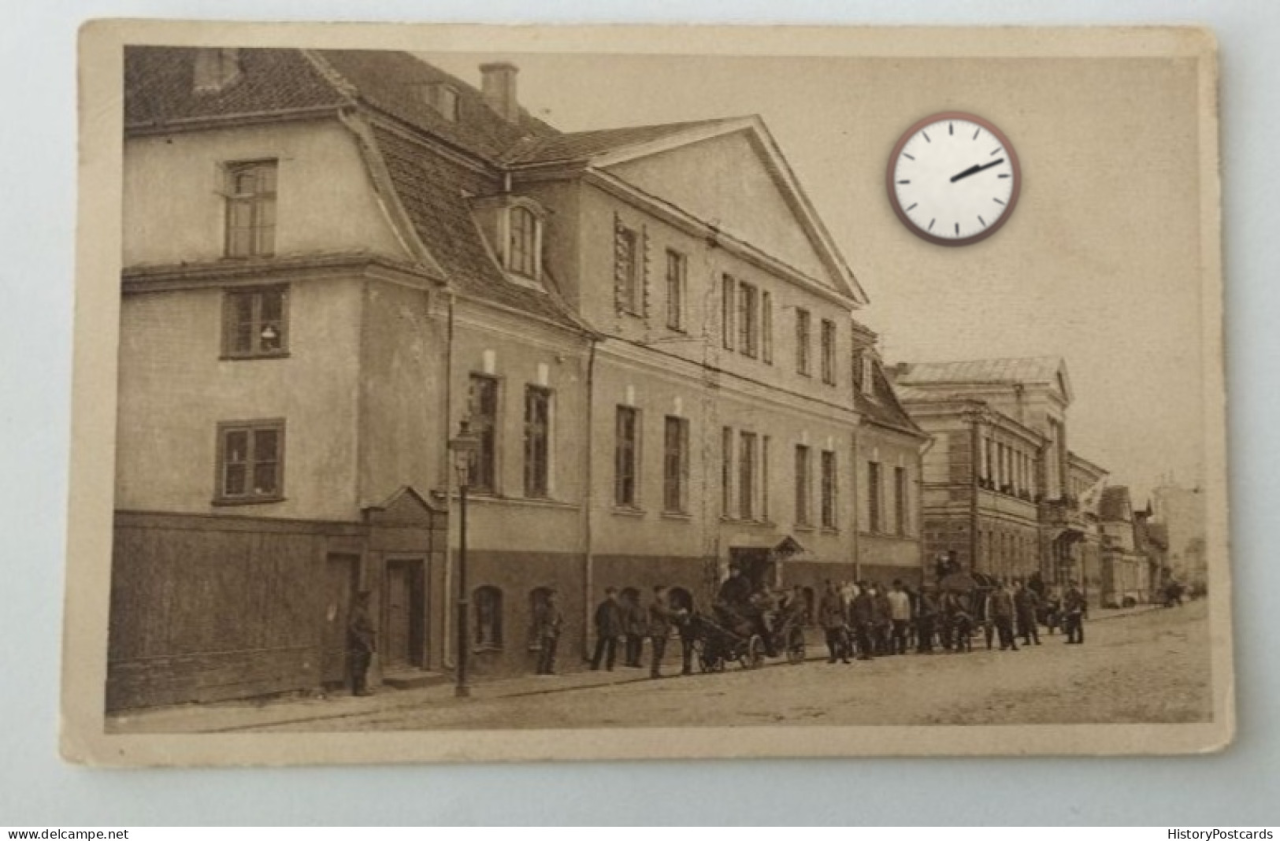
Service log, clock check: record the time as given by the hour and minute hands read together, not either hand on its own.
2:12
